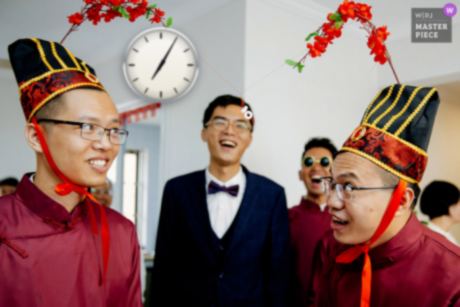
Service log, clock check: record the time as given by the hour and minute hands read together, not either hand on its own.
7:05
